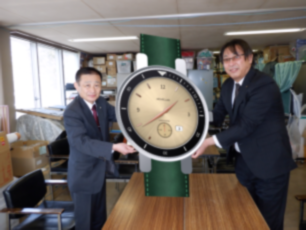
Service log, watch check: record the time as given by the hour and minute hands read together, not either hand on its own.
1:39
